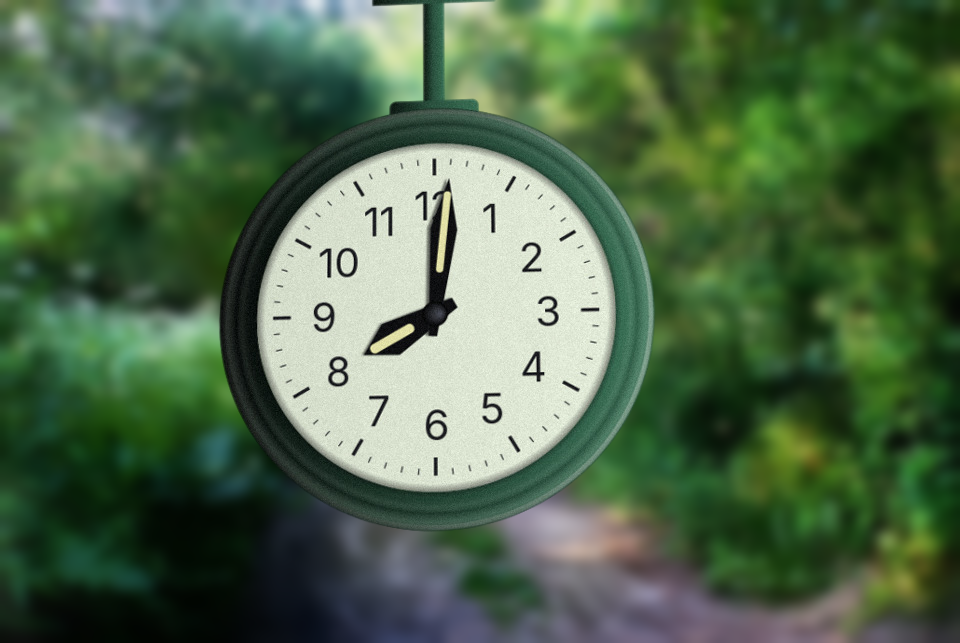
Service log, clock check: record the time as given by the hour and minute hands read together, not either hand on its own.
8:01
